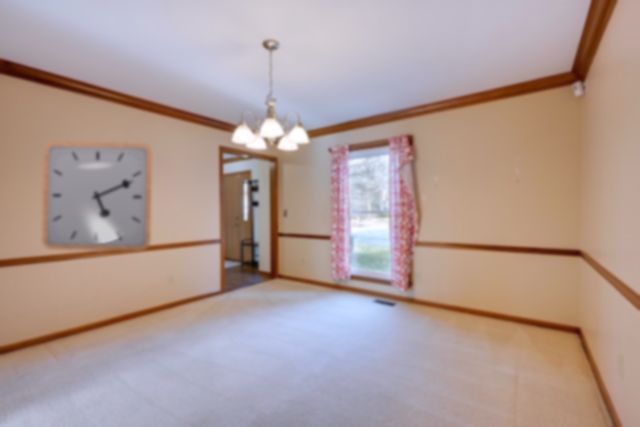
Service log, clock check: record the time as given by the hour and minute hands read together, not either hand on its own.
5:11
